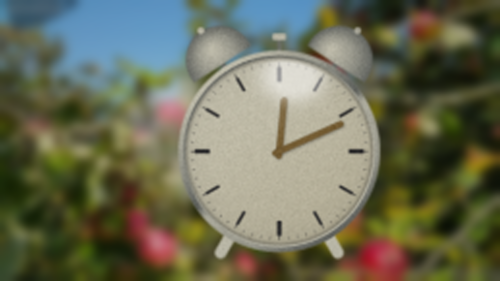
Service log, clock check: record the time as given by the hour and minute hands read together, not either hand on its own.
12:11
